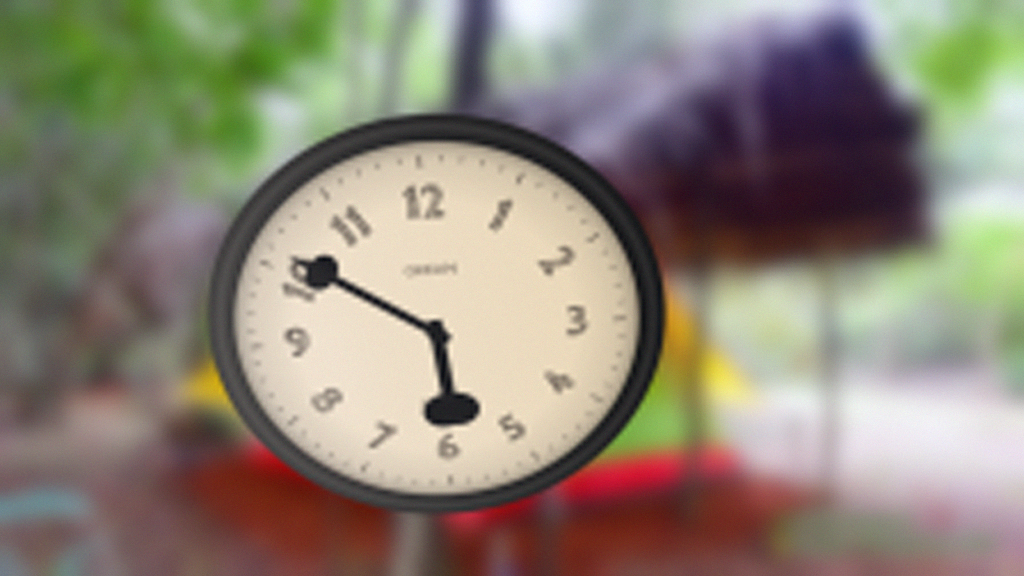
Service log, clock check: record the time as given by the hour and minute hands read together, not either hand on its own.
5:51
